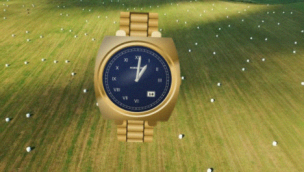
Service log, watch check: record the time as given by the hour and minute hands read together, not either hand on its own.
1:01
